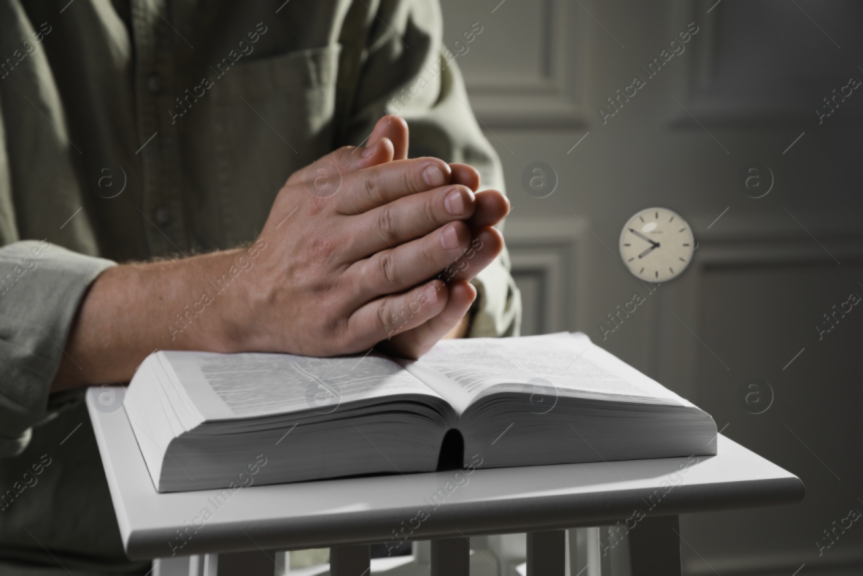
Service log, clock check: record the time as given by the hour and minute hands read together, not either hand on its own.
7:50
